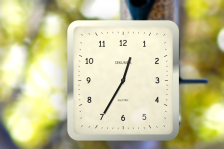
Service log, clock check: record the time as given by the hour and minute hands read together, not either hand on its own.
12:35
